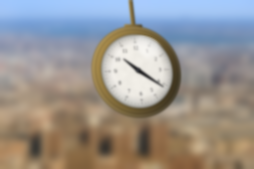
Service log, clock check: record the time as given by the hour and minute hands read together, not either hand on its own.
10:21
